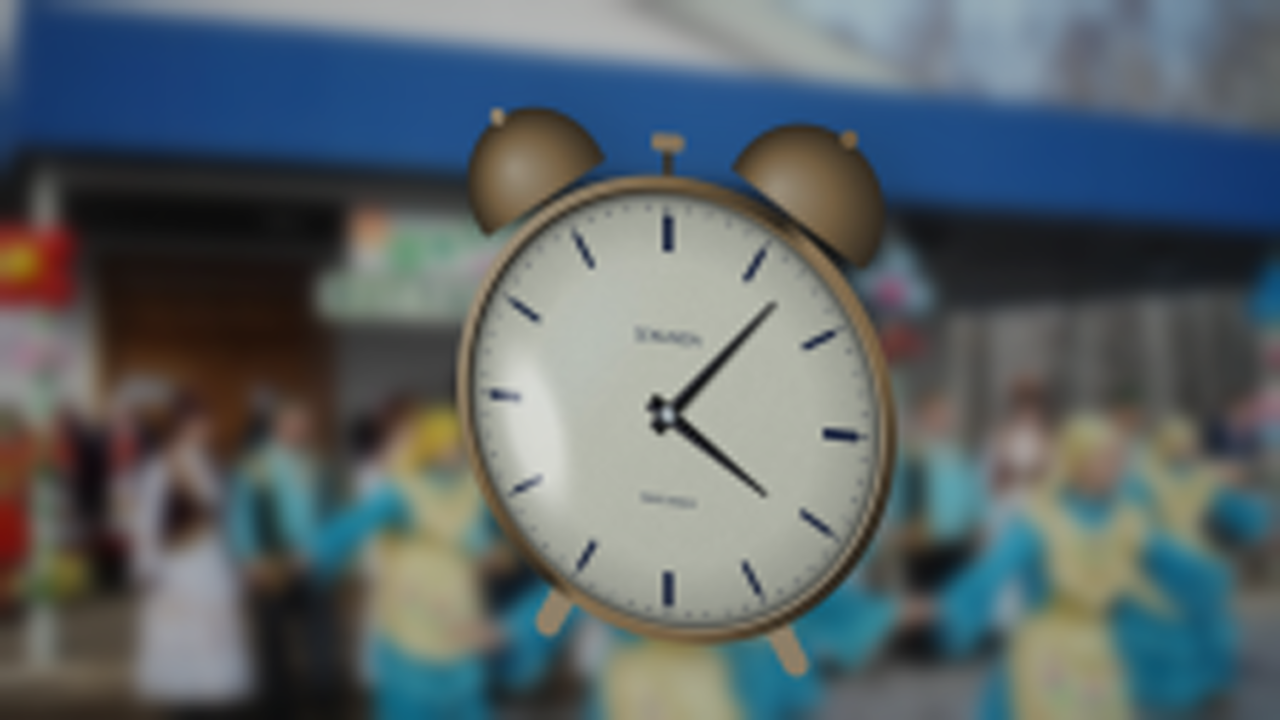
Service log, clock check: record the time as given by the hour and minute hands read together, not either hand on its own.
4:07
